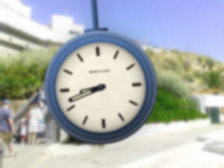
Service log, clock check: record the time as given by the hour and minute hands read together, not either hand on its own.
8:42
